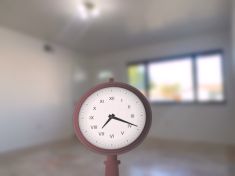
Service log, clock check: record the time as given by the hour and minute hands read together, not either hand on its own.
7:19
